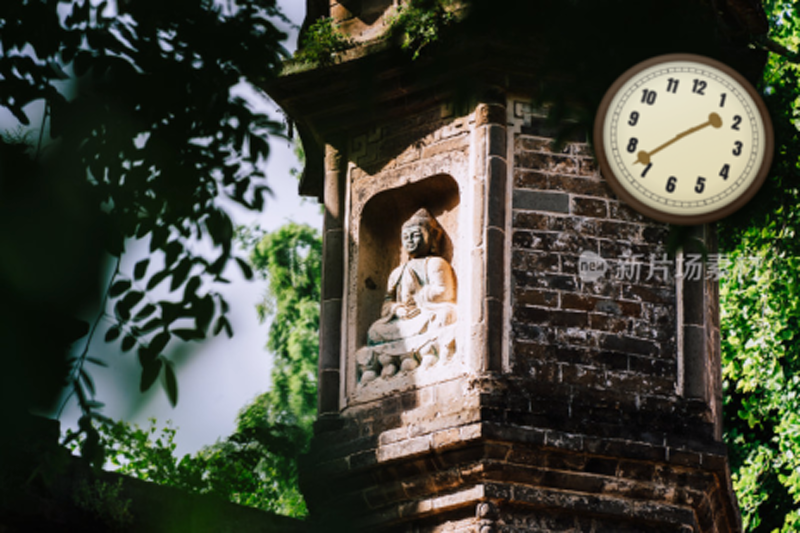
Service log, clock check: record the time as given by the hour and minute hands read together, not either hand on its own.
1:37
